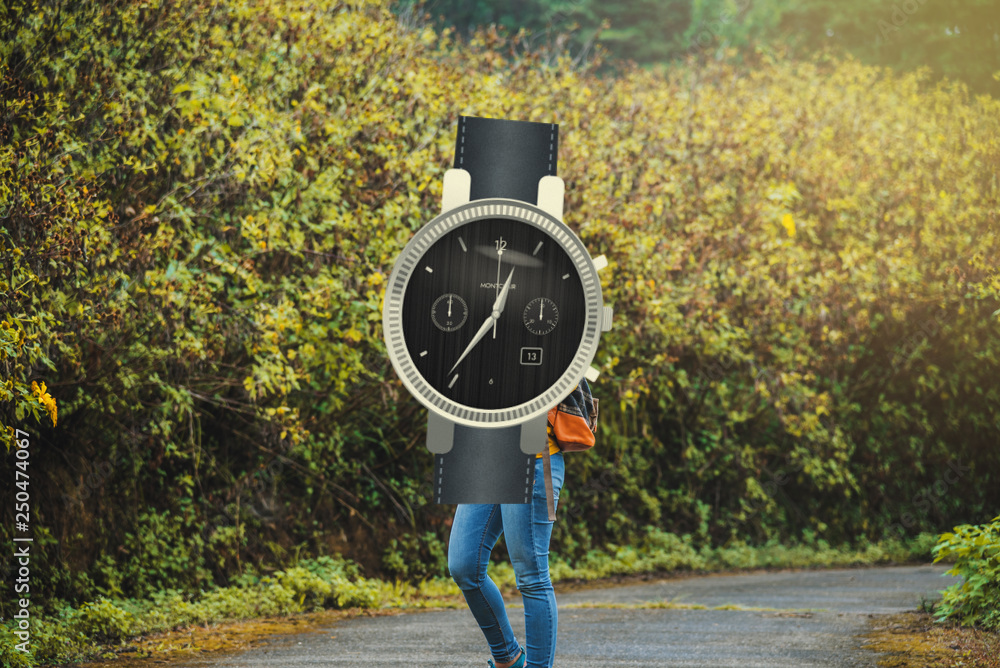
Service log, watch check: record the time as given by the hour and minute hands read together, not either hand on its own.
12:36
